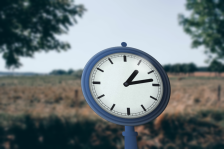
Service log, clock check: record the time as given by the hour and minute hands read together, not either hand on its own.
1:13
